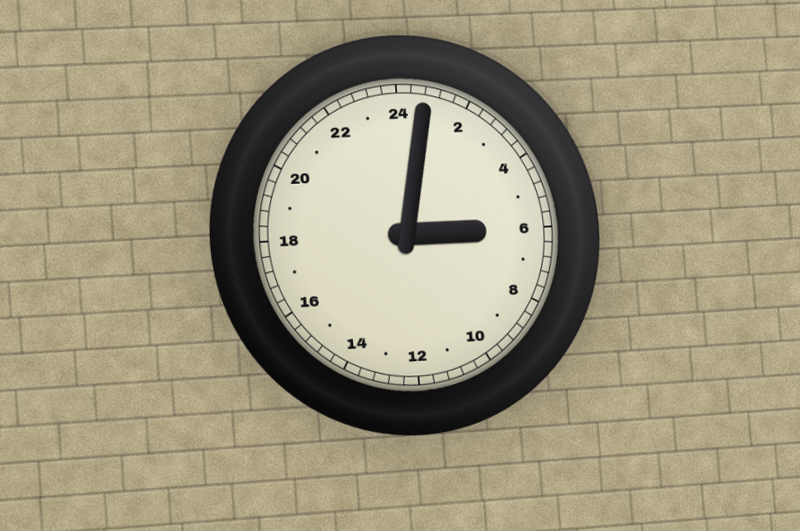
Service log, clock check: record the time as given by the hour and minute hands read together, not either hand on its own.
6:02
